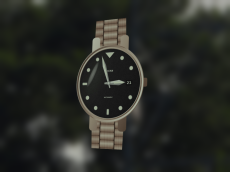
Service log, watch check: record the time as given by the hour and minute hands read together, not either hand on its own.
2:57
